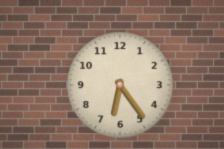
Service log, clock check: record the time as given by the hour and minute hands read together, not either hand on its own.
6:24
